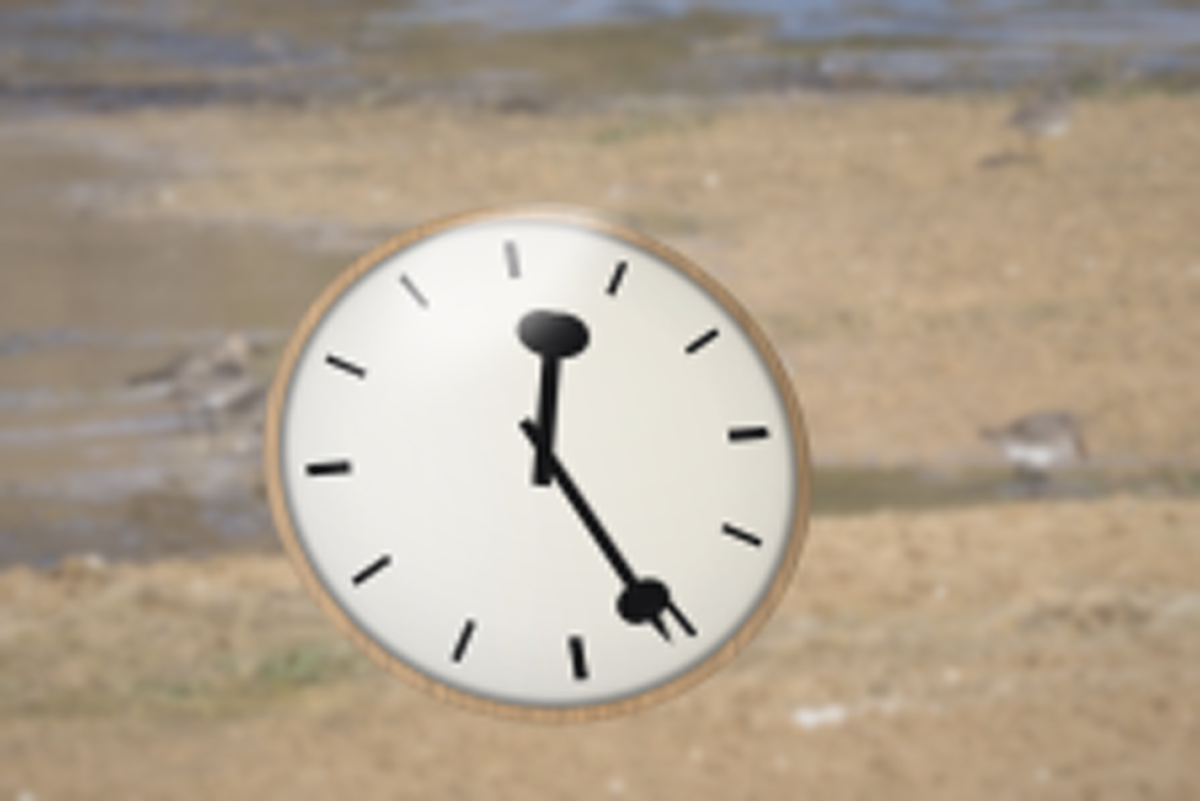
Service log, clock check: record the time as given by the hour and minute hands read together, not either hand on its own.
12:26
